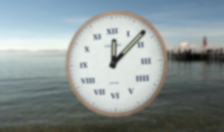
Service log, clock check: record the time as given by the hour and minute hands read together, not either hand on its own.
12:08
